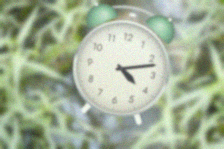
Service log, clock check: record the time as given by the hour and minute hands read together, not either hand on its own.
4:12
